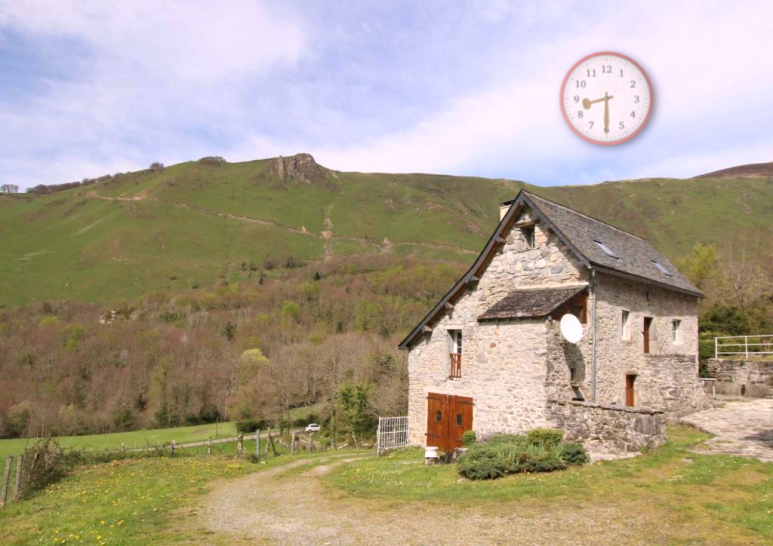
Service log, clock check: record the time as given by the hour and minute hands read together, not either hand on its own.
8:30
